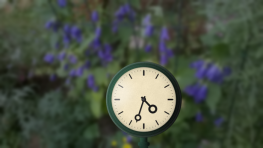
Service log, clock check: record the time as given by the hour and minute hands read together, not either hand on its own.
4:33
